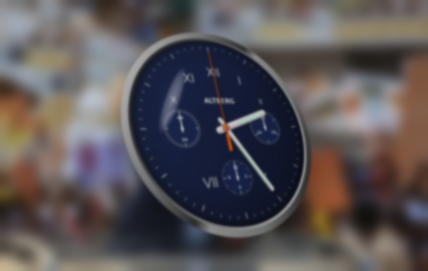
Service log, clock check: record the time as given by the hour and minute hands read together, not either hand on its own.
2:25
